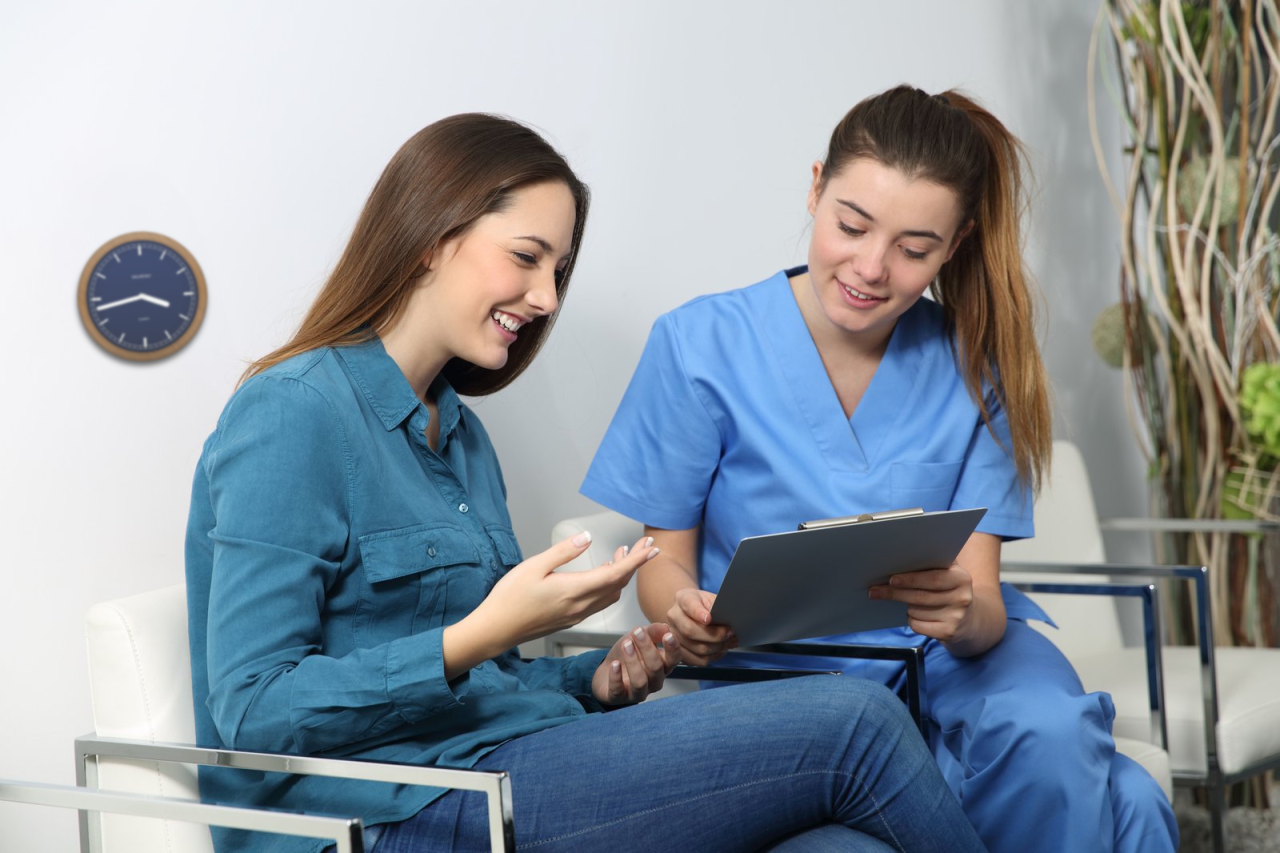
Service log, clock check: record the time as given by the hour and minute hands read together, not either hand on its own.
3:43
